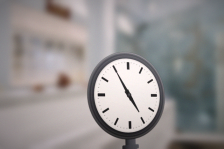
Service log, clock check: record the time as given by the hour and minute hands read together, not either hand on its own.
4:55
